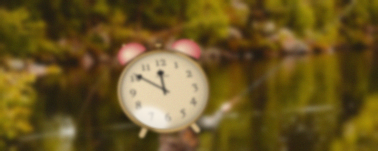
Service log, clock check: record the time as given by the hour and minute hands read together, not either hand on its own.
11:51
